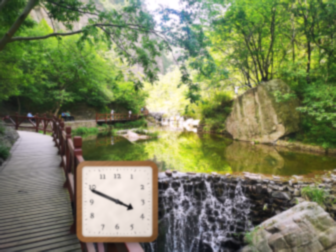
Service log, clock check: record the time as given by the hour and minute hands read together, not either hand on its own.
3:49
